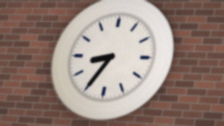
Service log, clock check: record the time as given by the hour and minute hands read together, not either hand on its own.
8:35
